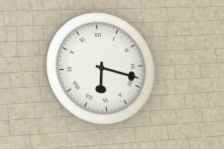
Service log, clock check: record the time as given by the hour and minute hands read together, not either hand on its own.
6:18
